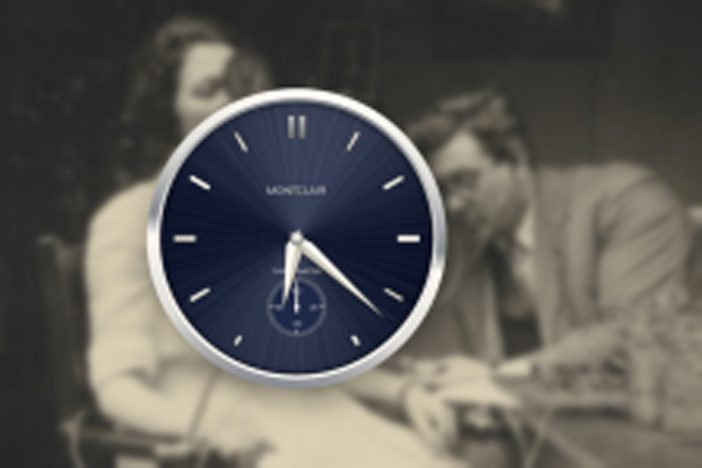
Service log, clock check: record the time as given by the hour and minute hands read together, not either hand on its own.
6:22
